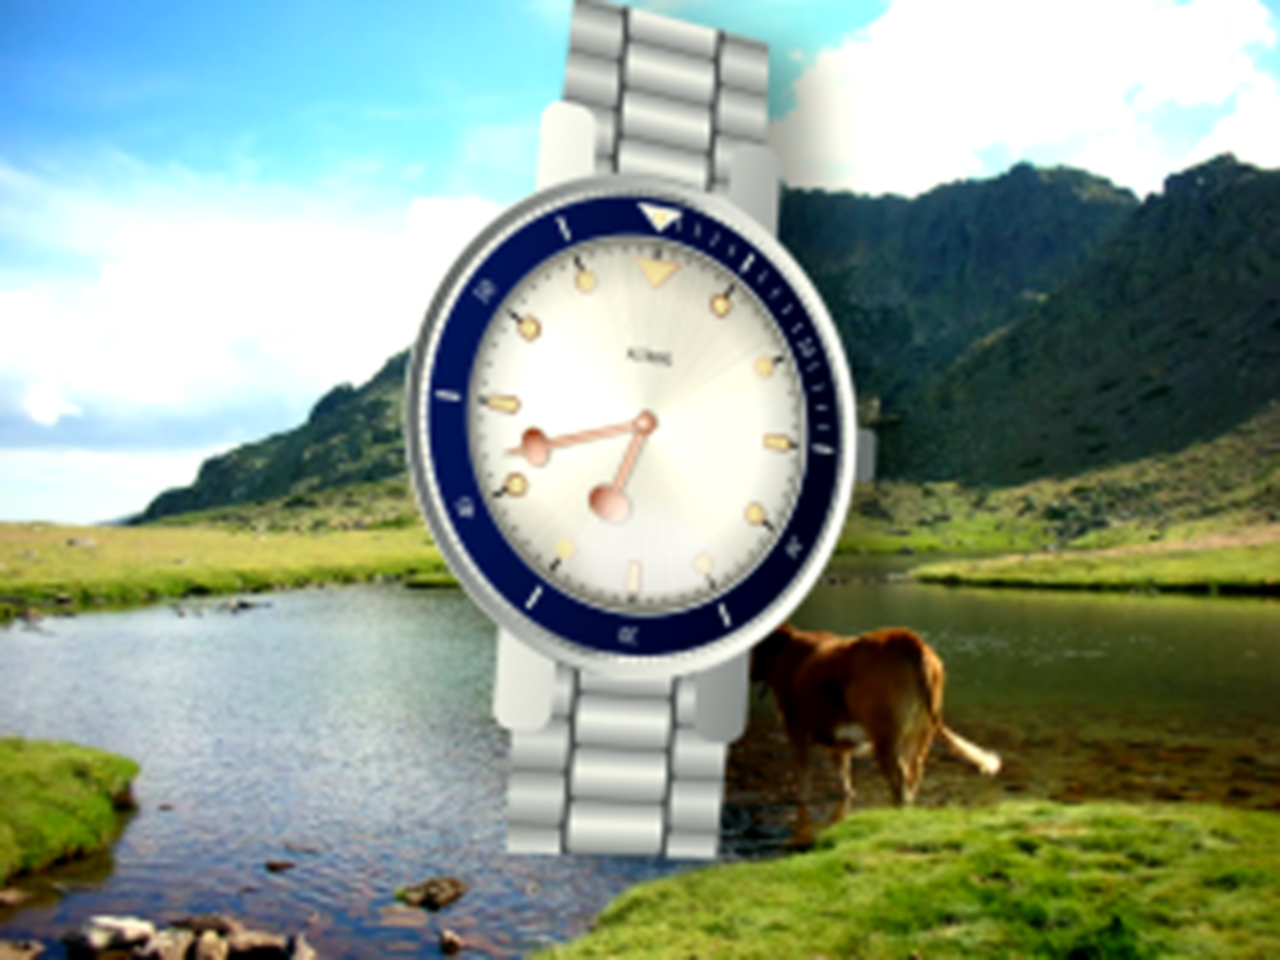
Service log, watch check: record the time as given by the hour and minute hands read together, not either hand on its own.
6:42
